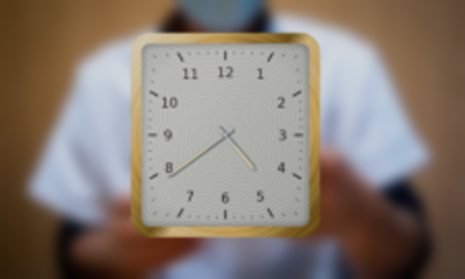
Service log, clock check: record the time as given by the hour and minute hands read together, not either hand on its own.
4:39
